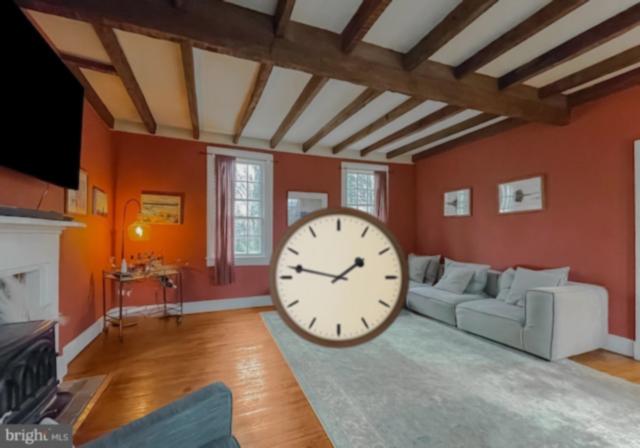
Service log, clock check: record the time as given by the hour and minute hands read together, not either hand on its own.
1:47
